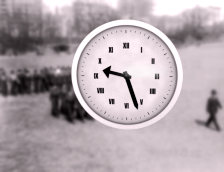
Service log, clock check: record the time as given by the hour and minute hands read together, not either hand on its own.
9:27
